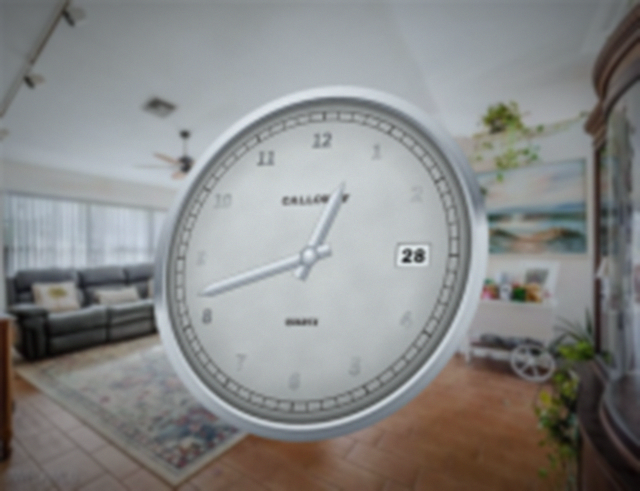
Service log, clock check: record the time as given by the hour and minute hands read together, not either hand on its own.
12:42
